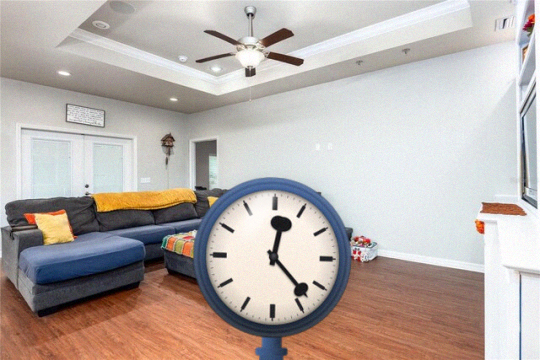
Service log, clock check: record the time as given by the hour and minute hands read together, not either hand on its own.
12:23
